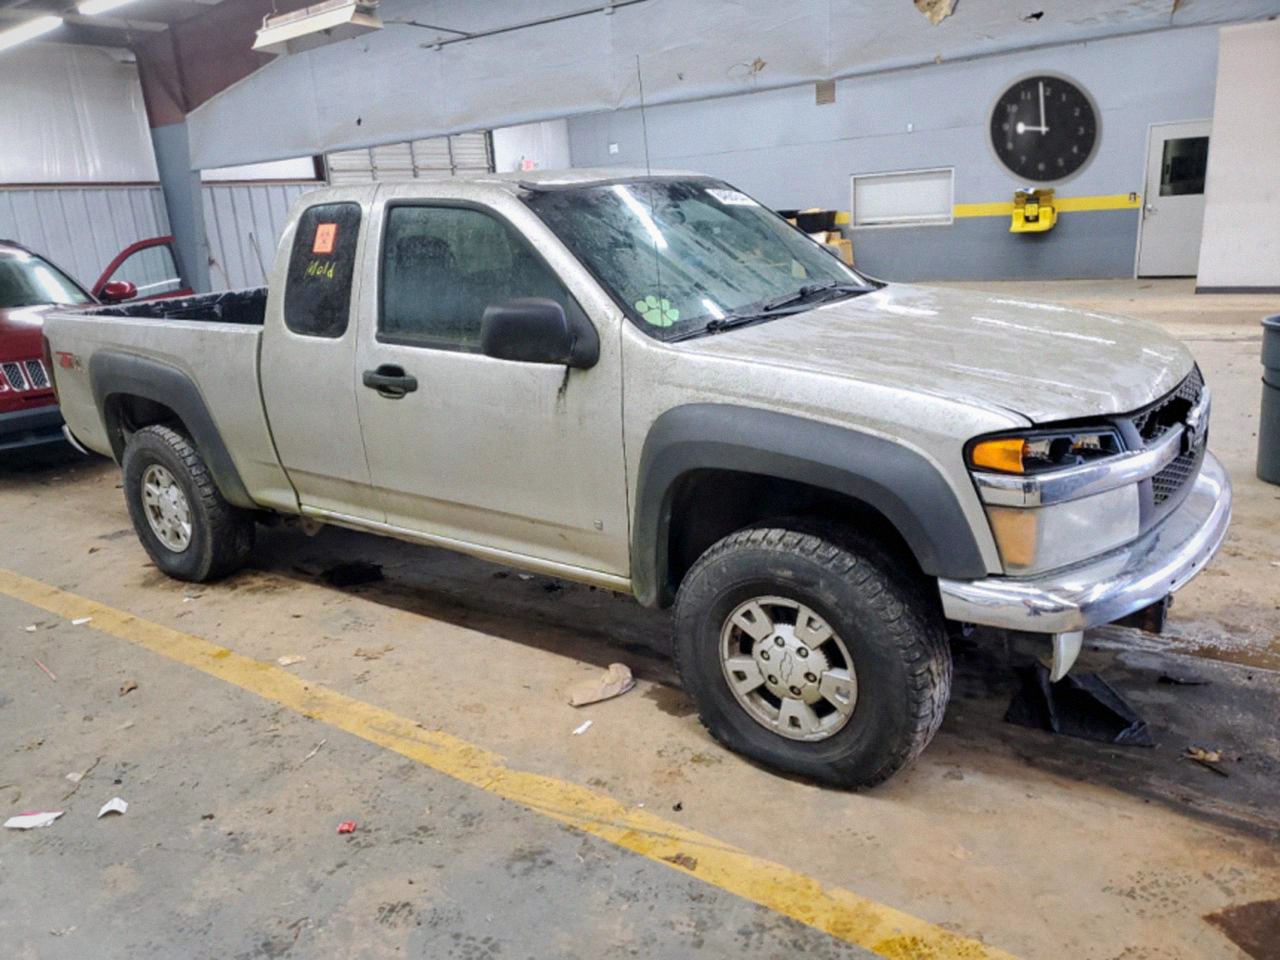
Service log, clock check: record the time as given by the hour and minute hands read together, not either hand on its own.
8:59
